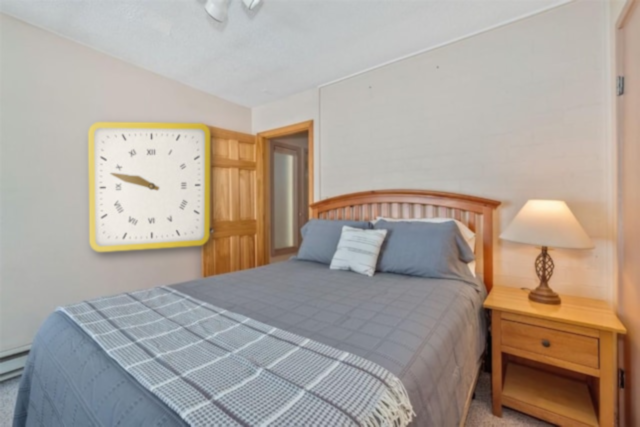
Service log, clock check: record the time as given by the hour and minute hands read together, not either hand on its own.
9:48
